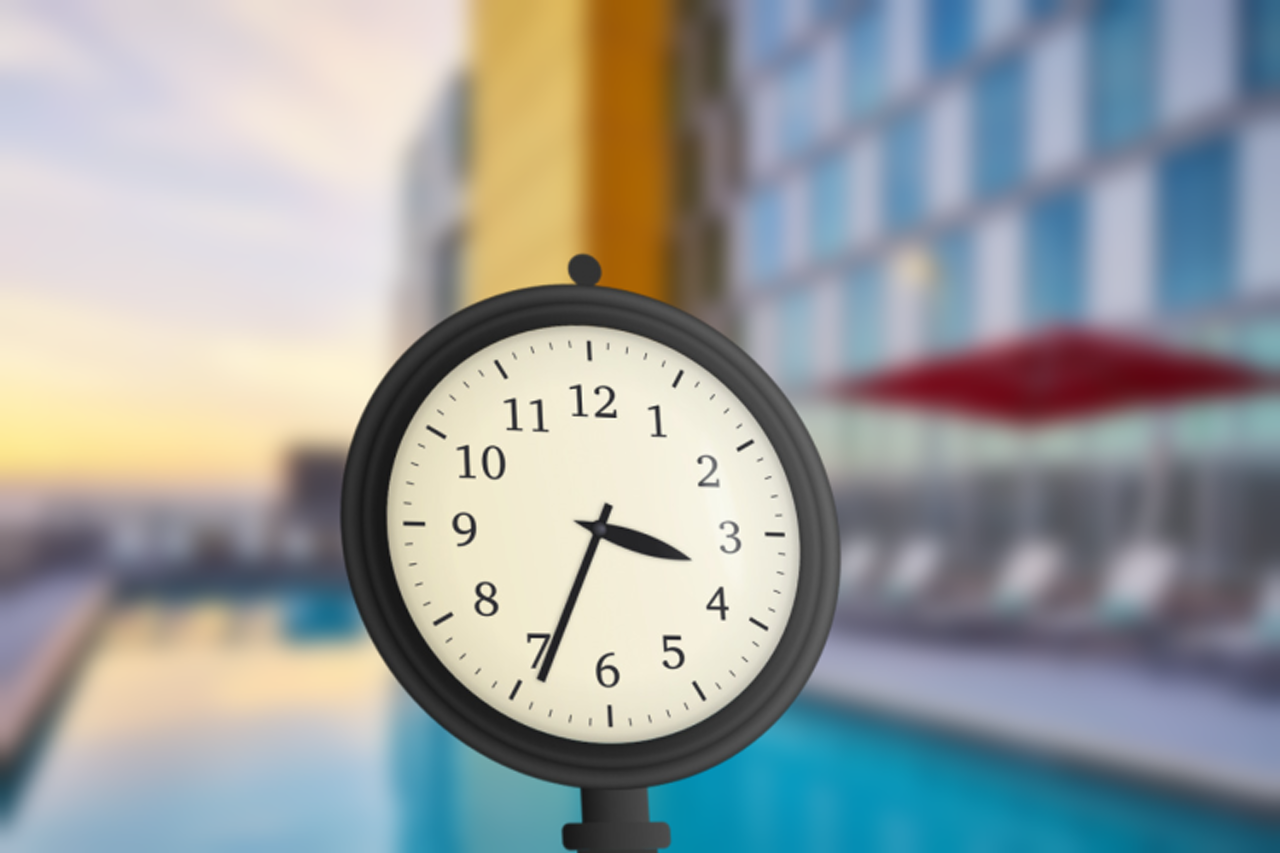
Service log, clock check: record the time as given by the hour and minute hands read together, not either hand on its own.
3:34
